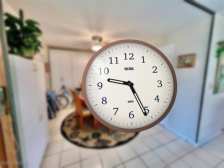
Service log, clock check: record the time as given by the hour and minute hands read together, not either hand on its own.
9:26
